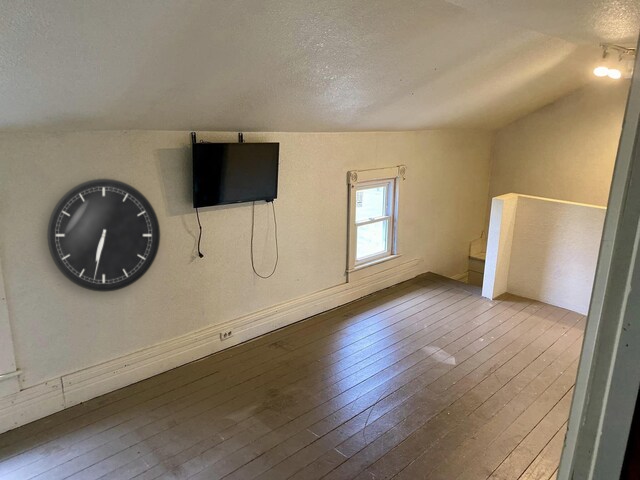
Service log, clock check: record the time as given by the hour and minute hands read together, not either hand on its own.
6:32
